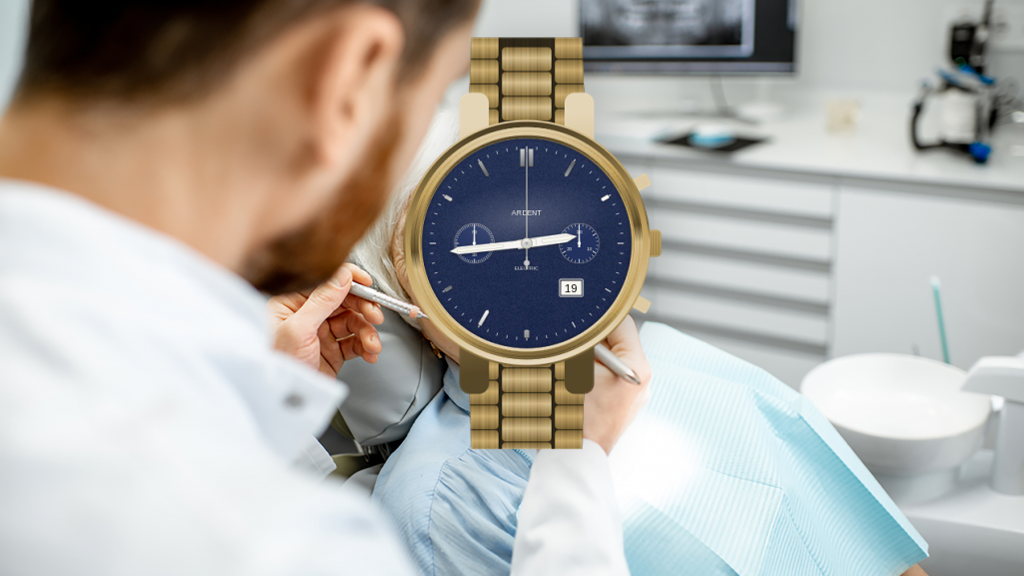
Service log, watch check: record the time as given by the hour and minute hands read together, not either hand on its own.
2:44
